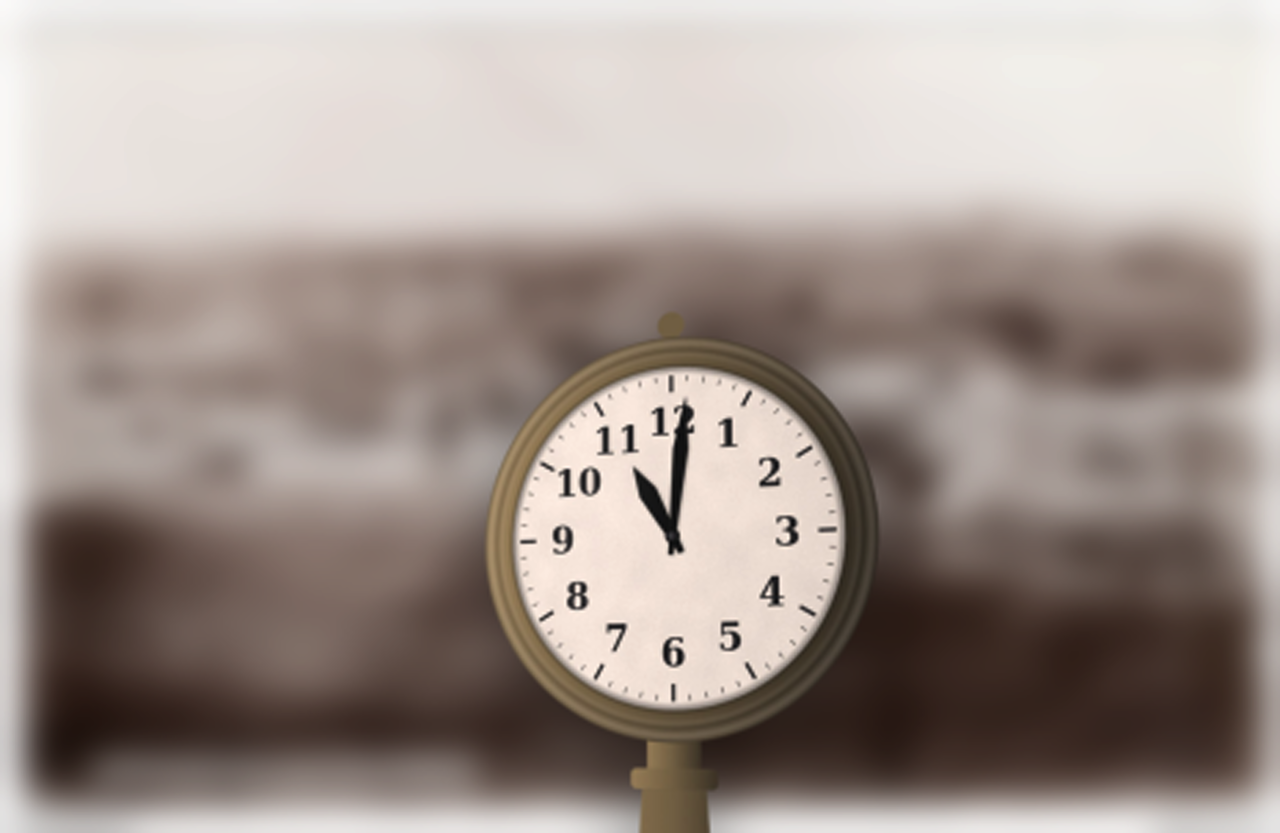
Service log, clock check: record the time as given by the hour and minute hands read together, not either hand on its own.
11:01
